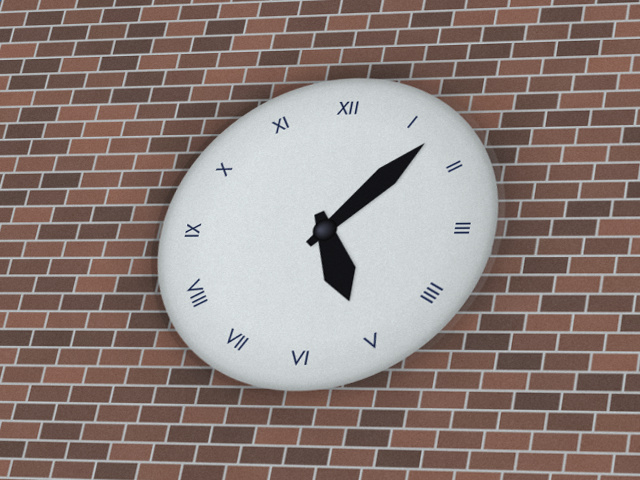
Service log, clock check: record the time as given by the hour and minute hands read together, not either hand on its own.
5:07
